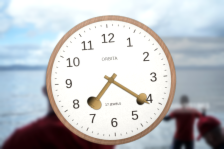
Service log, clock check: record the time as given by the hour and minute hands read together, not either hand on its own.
7:21
